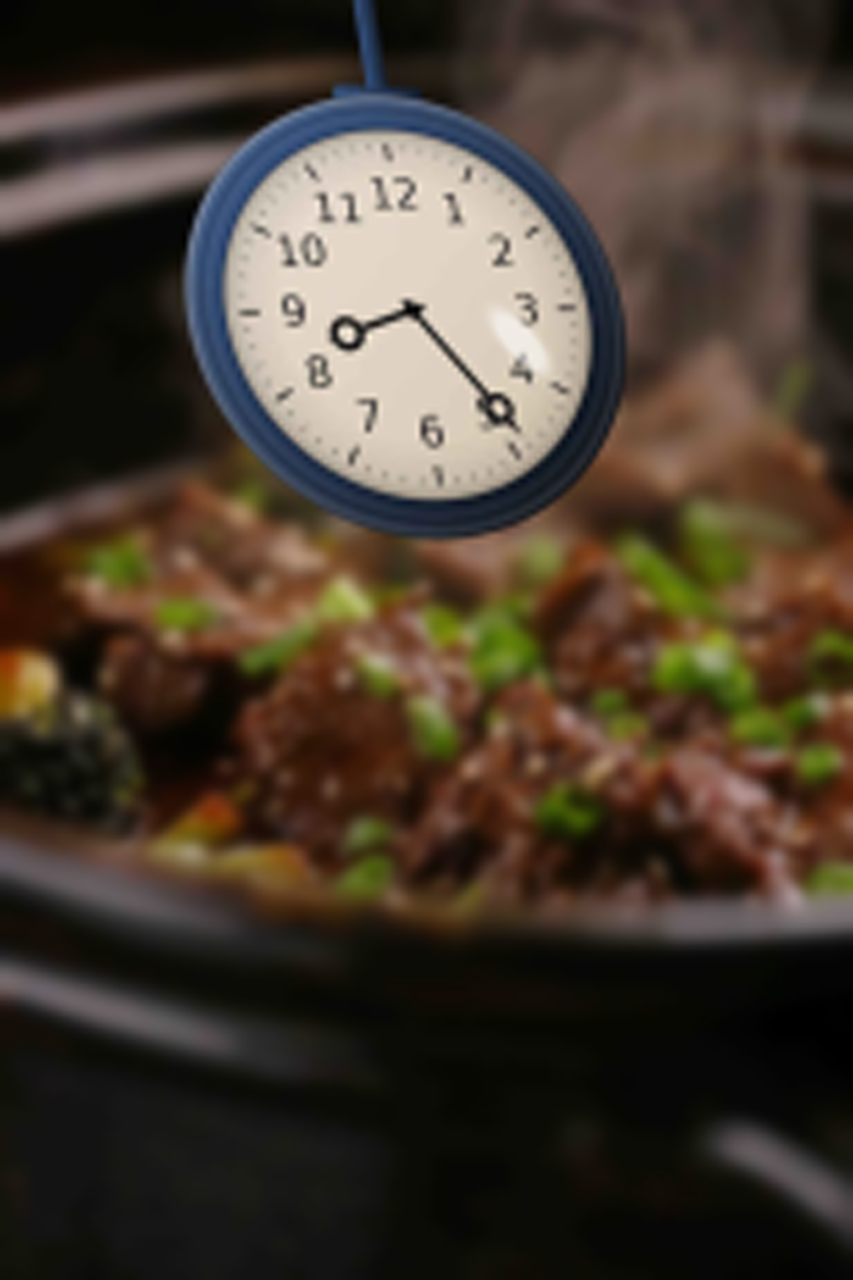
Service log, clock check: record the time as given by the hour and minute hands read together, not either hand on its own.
8:24
